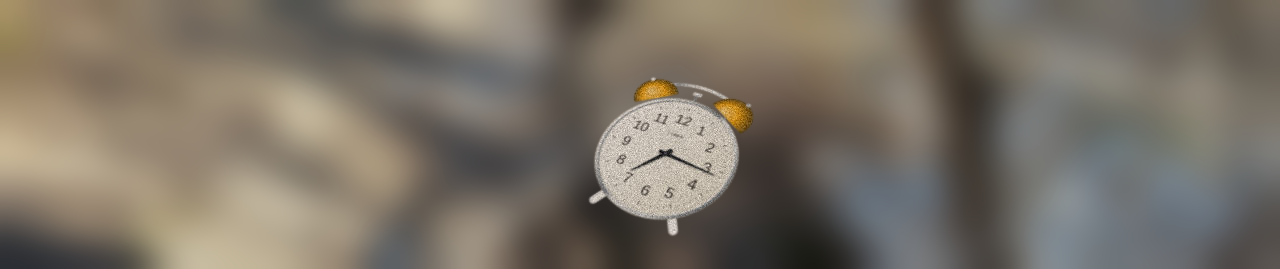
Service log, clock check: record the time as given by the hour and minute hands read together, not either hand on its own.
7:16
